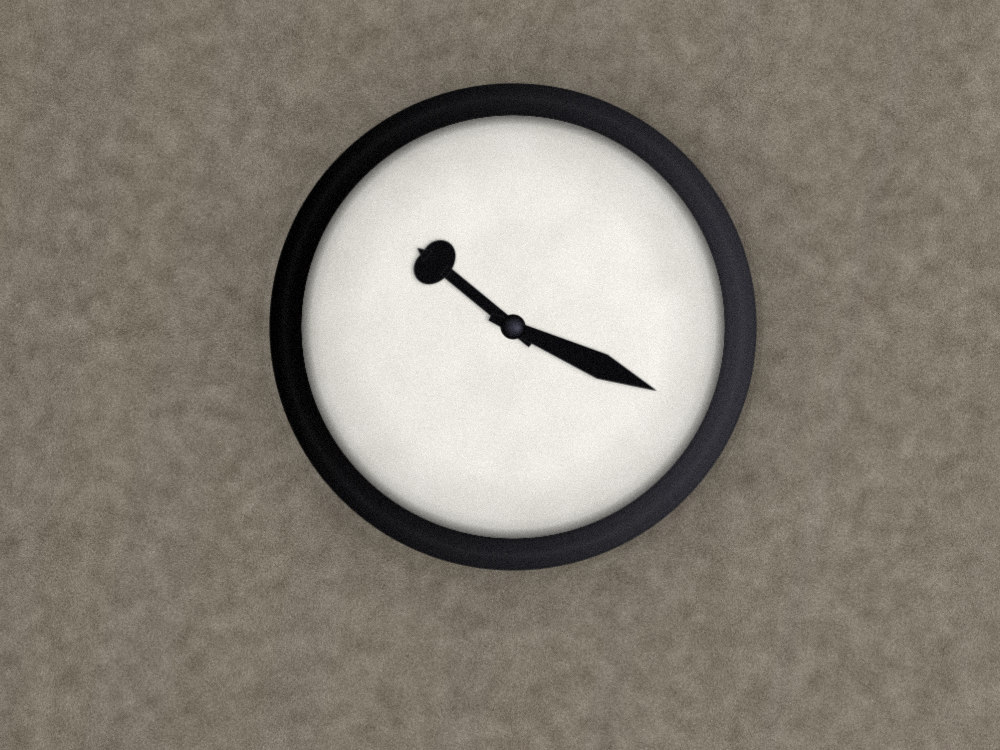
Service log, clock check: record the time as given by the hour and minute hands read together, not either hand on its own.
10:19
